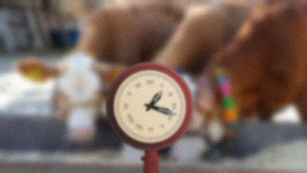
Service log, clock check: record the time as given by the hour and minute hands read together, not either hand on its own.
1:18
